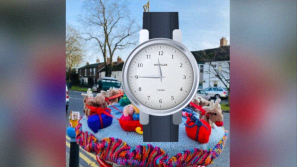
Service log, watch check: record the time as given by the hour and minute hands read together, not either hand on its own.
11:45
